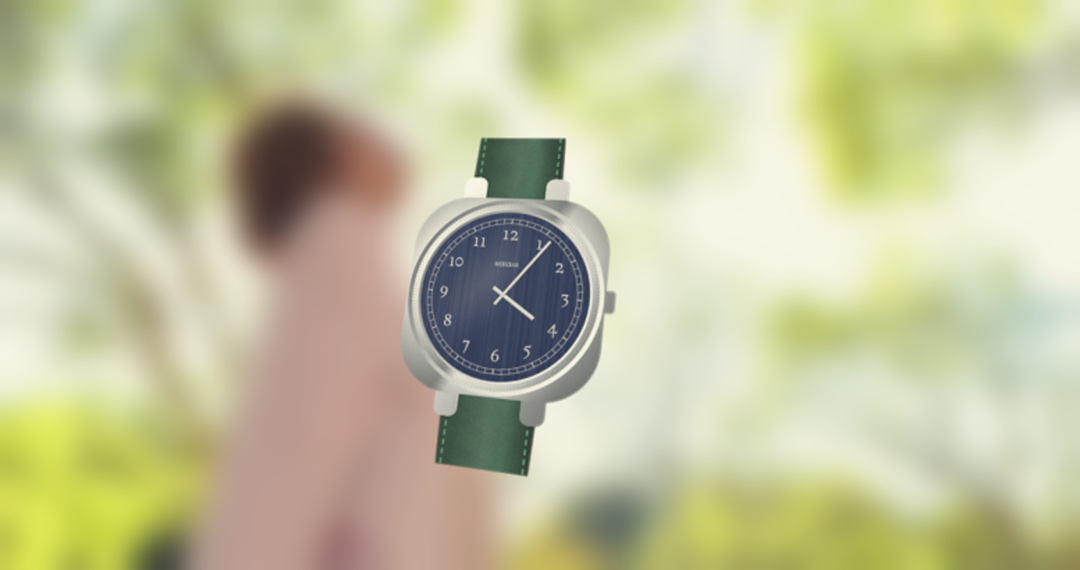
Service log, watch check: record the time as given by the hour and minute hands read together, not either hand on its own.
4:06
